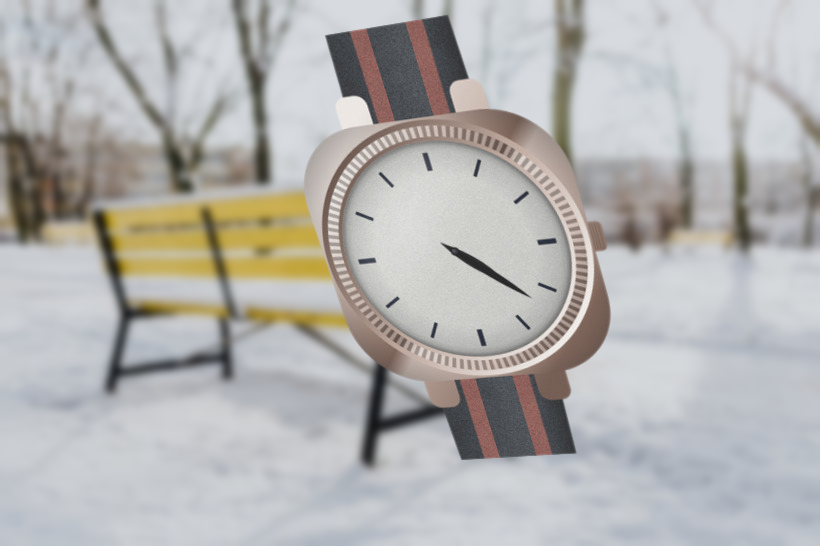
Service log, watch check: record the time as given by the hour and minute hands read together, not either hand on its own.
4:22
